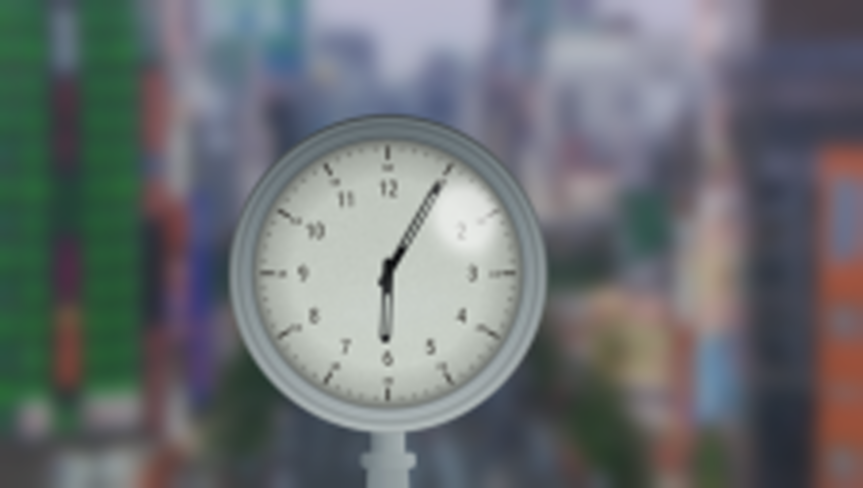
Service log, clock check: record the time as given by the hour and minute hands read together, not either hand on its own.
6:05
